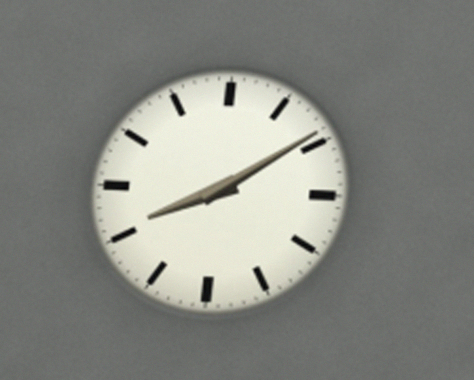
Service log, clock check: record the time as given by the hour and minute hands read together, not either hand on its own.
8:09
